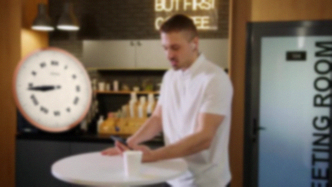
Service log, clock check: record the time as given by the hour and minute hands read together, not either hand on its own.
8:44
